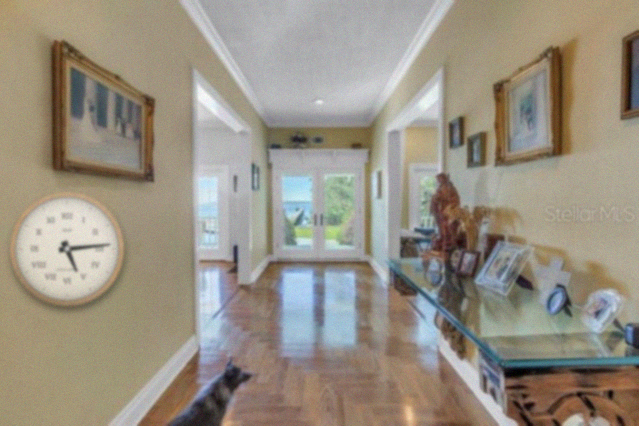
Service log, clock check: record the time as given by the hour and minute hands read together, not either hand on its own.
5:14
